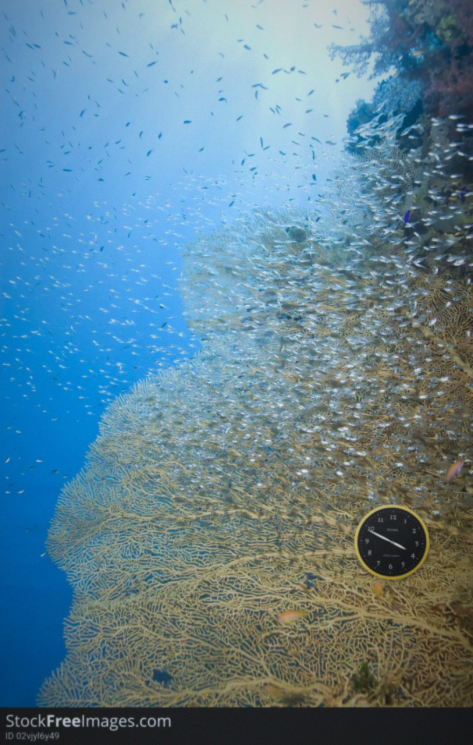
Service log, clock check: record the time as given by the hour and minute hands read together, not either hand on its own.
3:49
